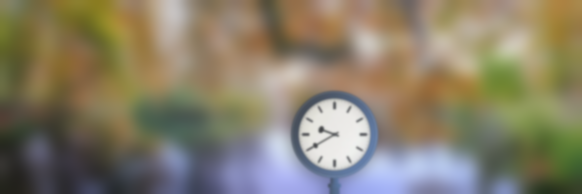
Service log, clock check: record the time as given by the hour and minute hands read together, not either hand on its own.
9:40
